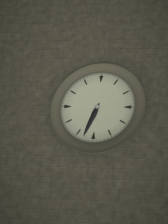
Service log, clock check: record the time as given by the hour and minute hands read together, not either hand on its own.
6:33
